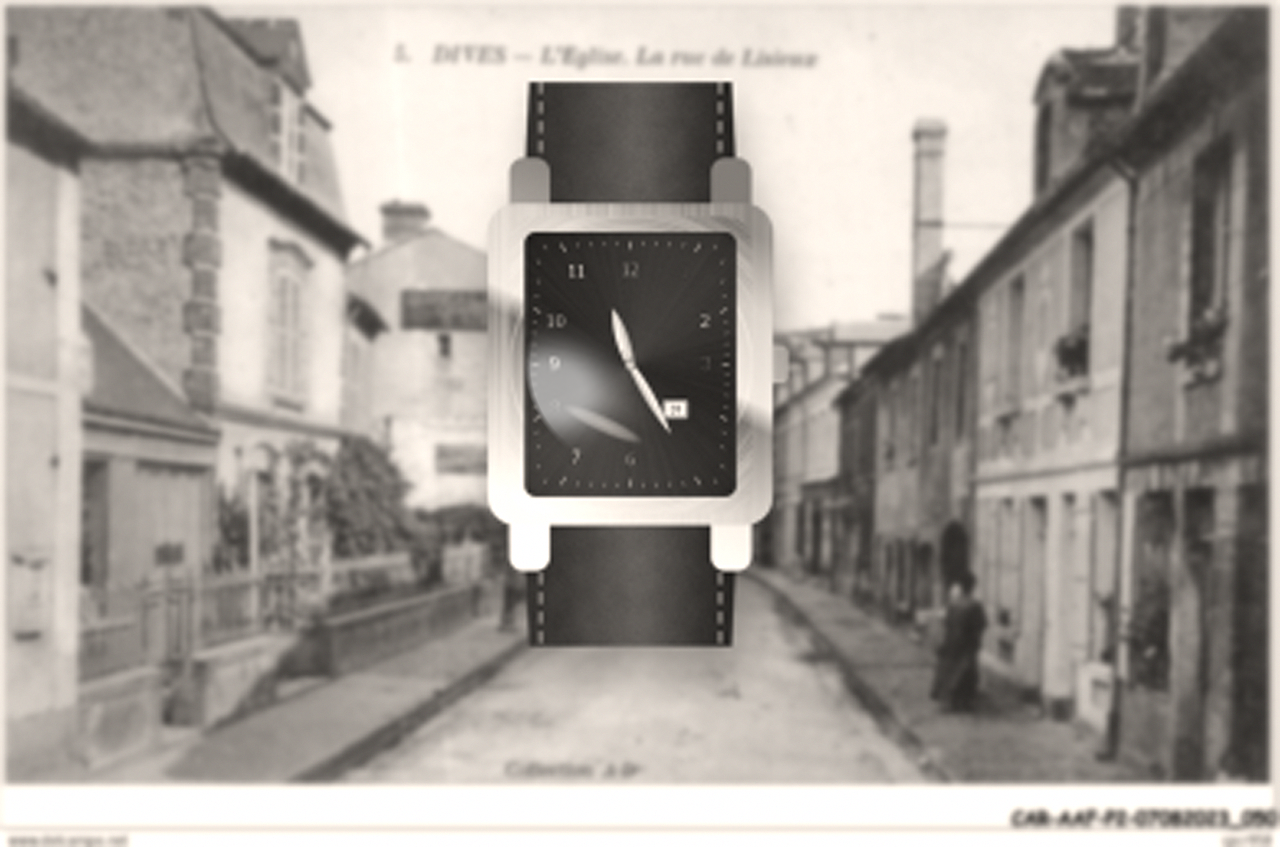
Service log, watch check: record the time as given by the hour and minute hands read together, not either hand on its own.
11:25
